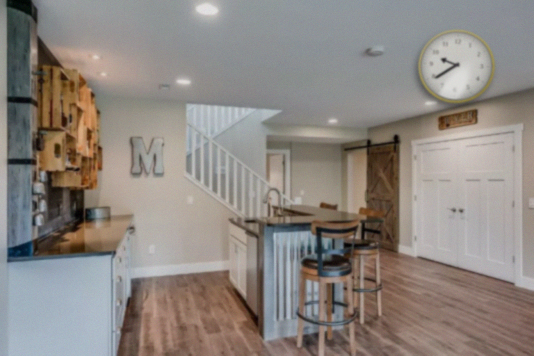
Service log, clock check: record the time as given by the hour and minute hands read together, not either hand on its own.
9:39
